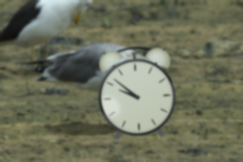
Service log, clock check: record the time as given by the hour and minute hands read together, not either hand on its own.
9:52
